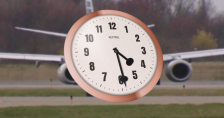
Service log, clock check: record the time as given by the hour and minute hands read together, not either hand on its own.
4:29
